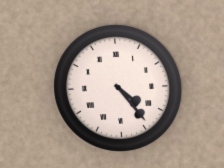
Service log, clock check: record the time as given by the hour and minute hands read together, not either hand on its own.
4:24
